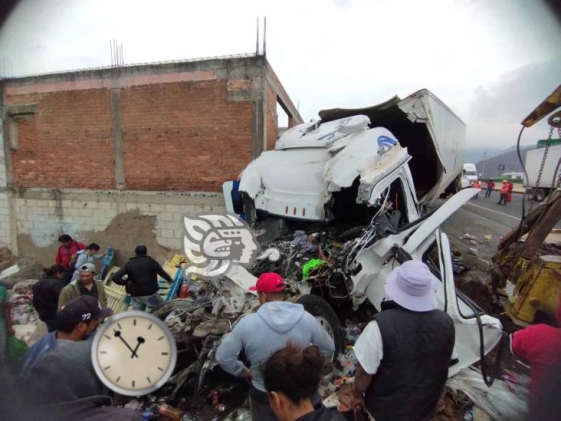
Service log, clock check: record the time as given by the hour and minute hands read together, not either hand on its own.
12:53
